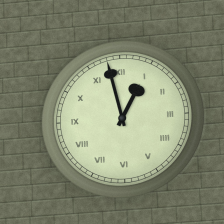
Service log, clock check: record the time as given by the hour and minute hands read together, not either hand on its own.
12:58
